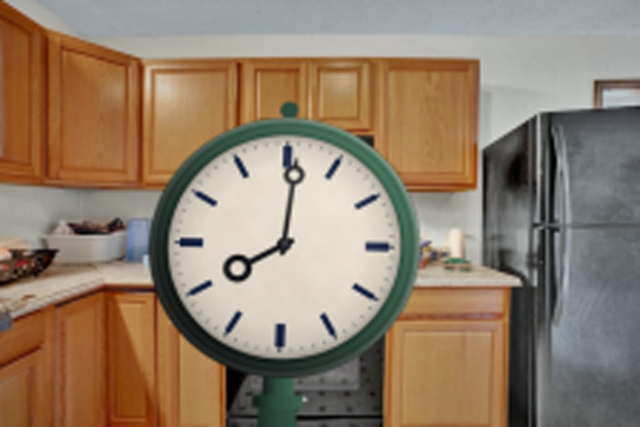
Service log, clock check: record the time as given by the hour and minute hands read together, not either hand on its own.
8:01
